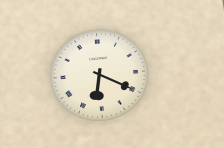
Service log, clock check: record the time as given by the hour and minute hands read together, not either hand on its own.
6:20
